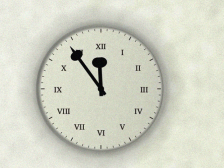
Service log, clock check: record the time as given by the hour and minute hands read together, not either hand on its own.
11:54
